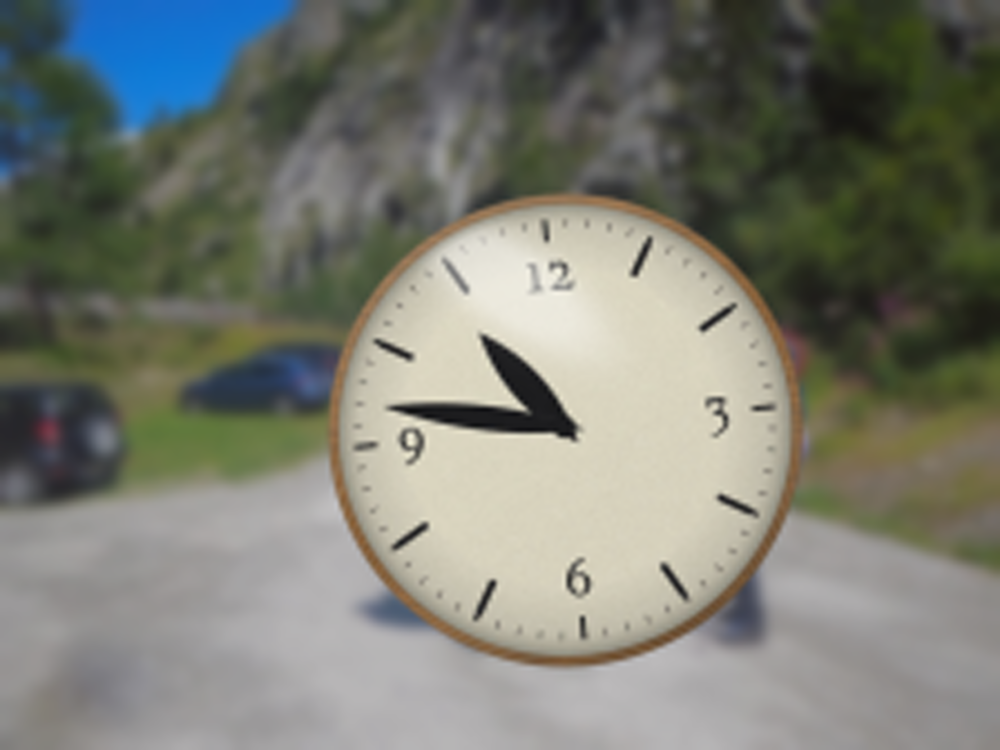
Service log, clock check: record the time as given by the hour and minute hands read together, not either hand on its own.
10:47
